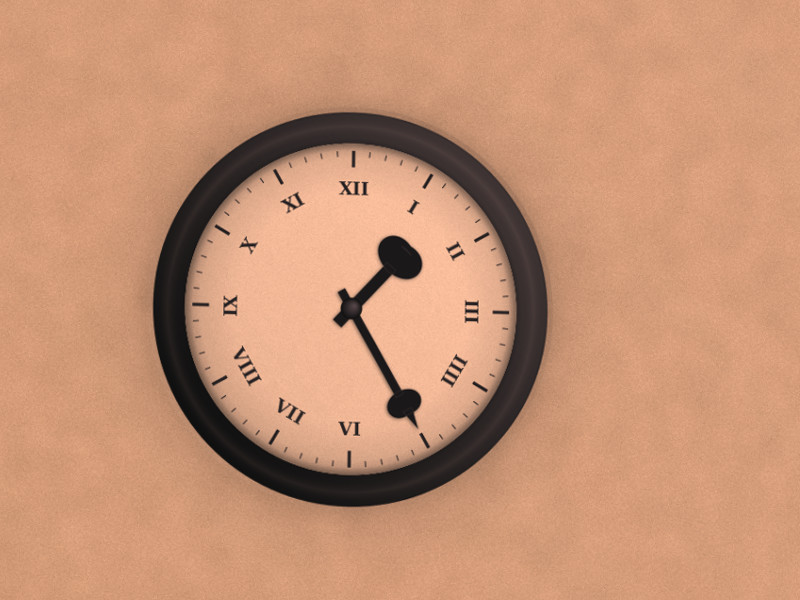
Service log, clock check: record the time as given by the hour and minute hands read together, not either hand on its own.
1:25
